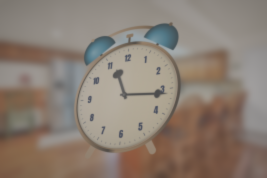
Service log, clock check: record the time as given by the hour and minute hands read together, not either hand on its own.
11:16
